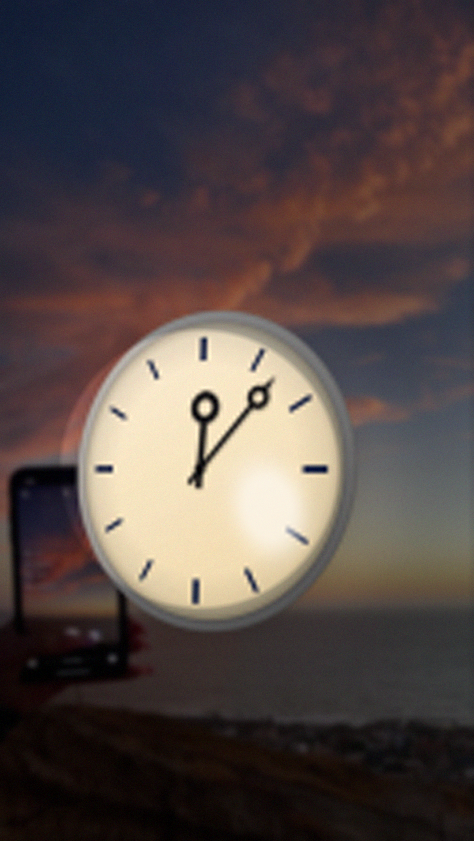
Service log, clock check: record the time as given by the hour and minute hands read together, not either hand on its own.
12:07
